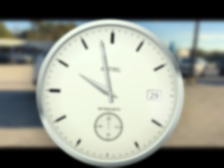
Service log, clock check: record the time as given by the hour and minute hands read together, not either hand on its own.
9:58
